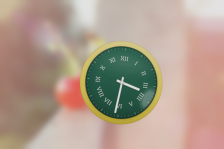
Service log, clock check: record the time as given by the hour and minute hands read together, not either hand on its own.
3:31
